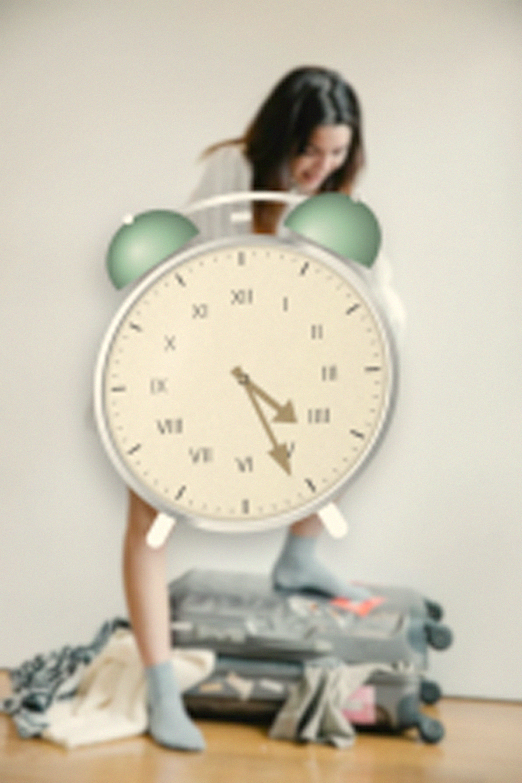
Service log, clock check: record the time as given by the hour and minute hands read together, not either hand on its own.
4:26
